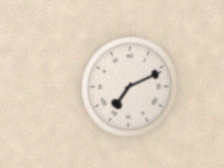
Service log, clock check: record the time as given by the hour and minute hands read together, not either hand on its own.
7:11
